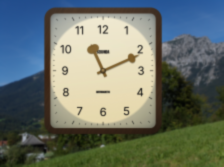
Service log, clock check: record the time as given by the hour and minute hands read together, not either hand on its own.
11:11
